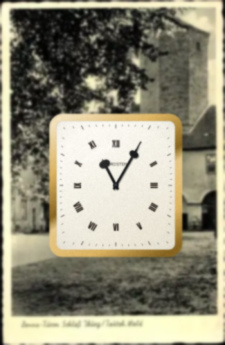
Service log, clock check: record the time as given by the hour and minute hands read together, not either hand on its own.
11:05
